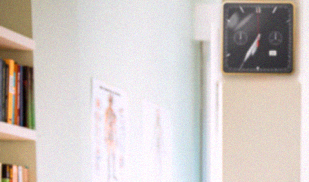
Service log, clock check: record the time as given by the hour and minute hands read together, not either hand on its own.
6:35
